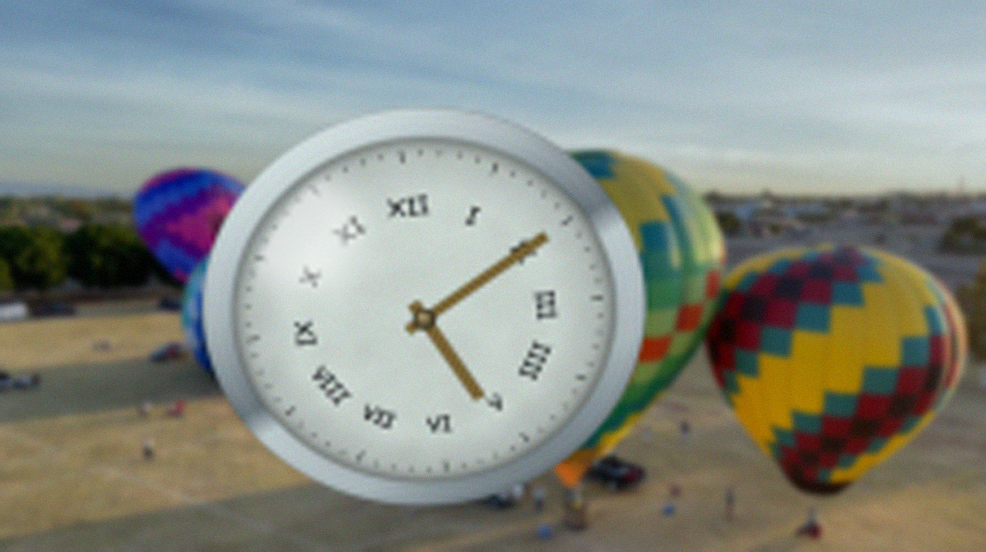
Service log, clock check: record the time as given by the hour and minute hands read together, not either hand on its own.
5:10
